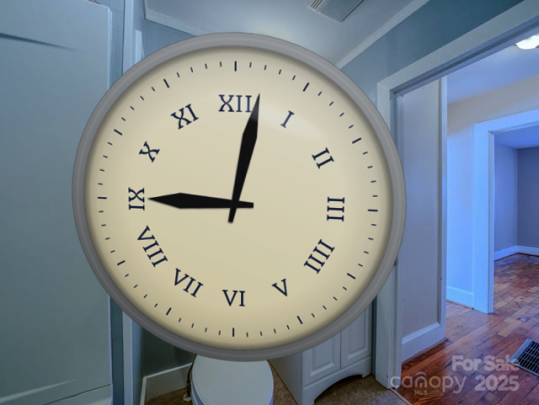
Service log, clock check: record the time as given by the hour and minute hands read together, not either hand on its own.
9:02
